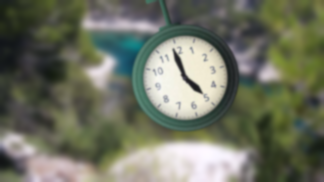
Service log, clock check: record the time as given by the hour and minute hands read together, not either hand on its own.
4:59
